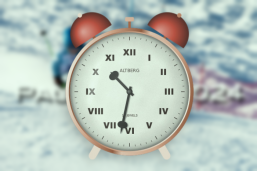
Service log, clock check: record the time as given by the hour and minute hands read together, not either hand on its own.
10:32
